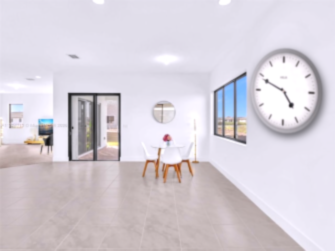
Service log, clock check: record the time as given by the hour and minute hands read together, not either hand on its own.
4:49
